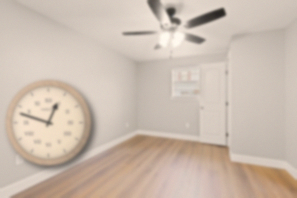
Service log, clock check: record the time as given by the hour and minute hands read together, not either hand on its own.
12:48
